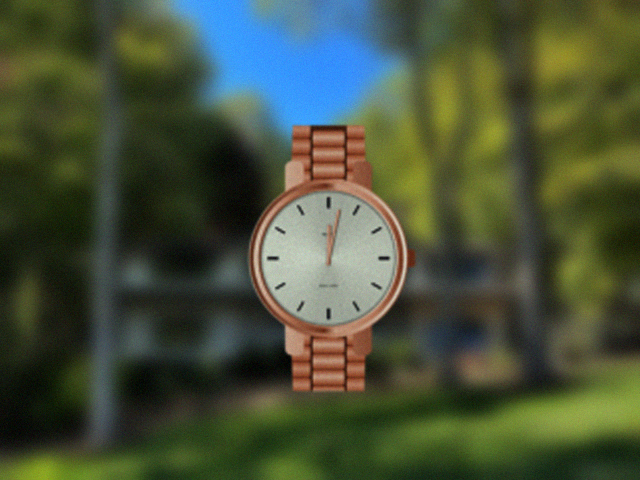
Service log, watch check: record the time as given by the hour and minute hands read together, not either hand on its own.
12:02
